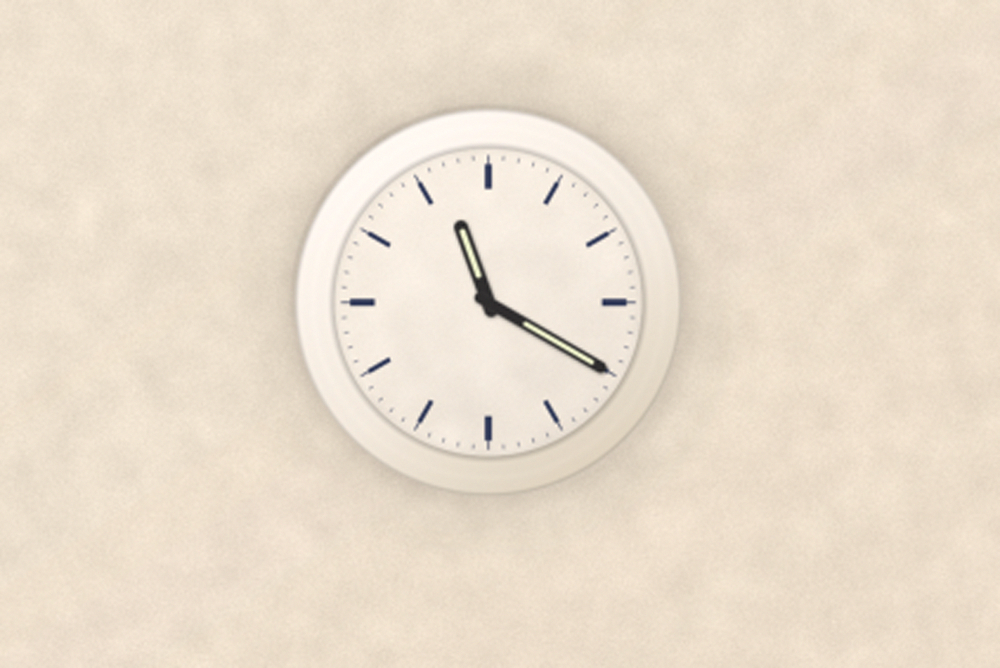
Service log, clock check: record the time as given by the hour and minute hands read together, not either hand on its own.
11:20
